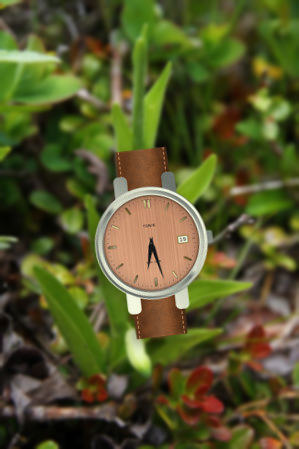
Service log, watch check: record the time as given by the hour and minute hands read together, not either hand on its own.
6:28
